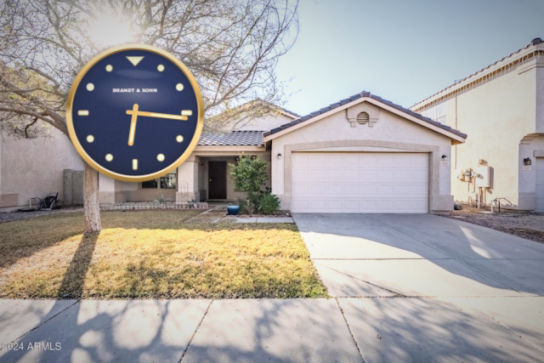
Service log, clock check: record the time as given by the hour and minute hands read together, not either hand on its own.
6:16
